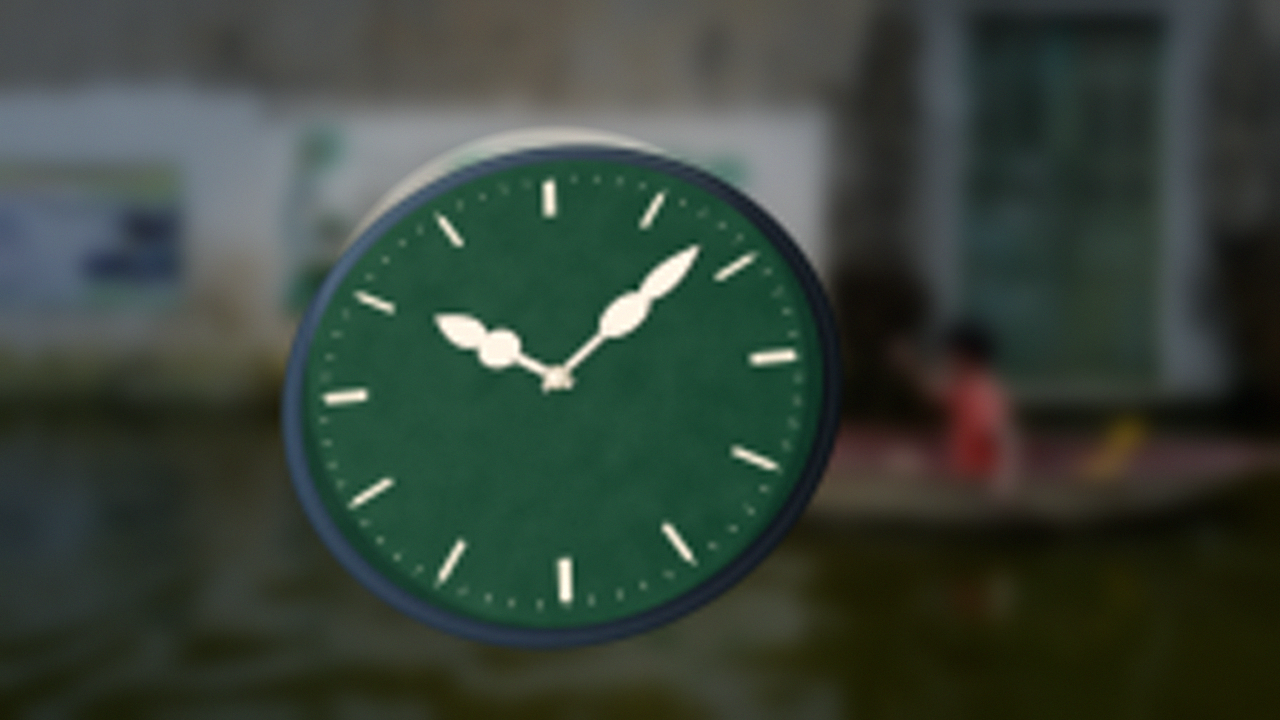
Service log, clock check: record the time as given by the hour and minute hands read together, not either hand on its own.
10:08
